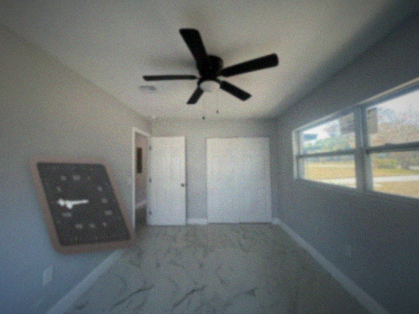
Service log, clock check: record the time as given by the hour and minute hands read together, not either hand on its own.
8:45
